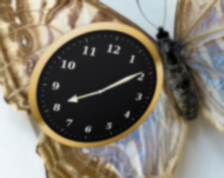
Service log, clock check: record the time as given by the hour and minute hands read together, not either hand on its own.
8:09
